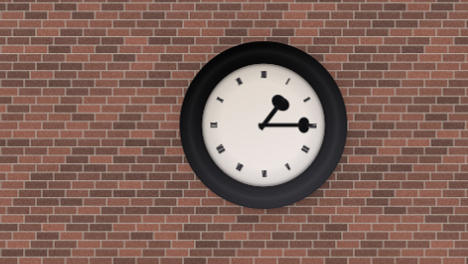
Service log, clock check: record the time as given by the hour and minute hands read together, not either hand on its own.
1:15
